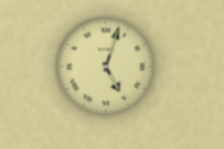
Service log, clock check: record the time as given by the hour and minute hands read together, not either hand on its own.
5:03
